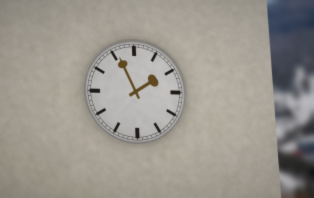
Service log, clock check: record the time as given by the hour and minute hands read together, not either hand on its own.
1:56
